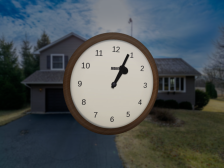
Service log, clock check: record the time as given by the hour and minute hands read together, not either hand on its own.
1:04
